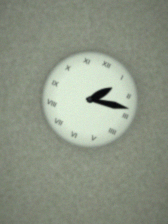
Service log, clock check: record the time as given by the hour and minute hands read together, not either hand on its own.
1:13
